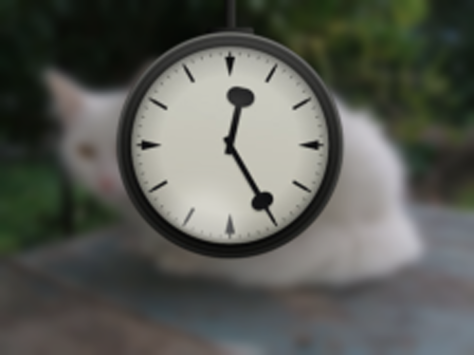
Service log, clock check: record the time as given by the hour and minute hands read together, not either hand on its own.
12:25
